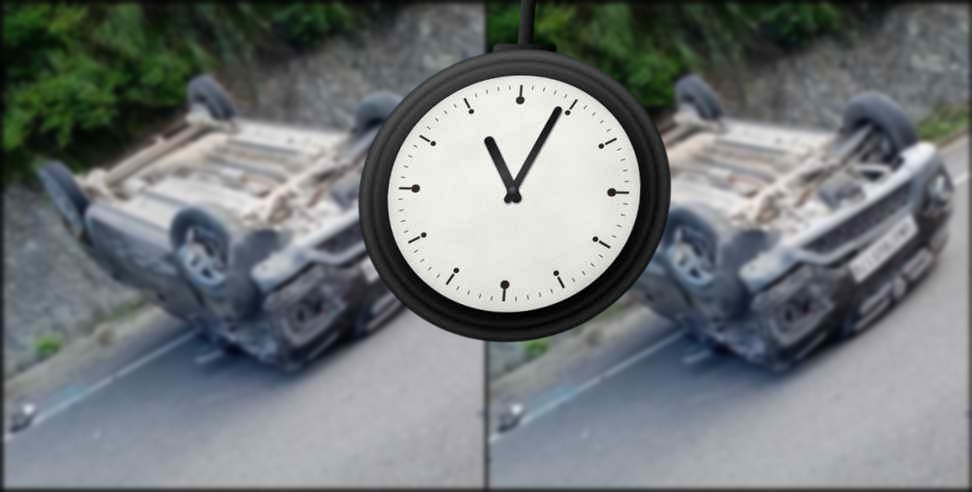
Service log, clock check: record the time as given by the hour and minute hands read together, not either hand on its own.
11:04
